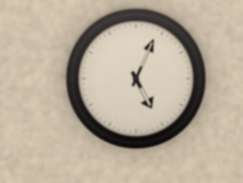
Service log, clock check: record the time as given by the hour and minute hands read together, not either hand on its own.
5:04
